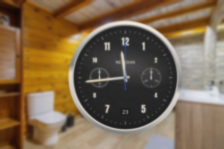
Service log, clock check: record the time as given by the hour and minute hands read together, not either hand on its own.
11:44
